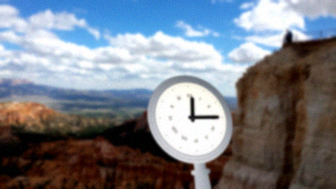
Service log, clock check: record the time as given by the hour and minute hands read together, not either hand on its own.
12:15
